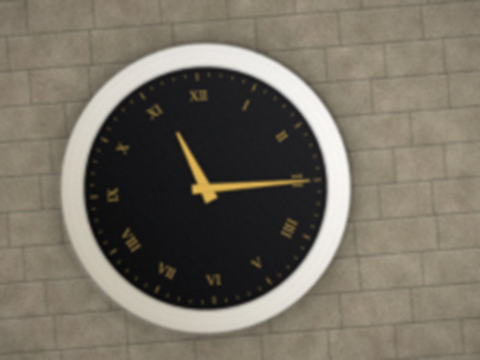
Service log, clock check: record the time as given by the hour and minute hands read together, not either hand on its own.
11:15
